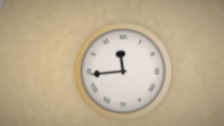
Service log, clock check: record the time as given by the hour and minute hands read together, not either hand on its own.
11:44
